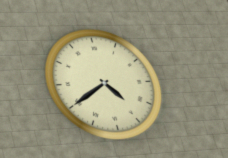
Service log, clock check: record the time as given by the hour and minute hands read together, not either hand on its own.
4:40
